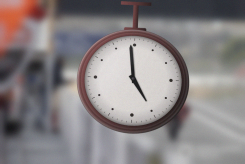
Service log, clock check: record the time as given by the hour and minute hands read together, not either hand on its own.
4:59
